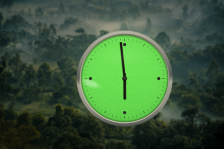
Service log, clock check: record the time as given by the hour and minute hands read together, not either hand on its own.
5:59
